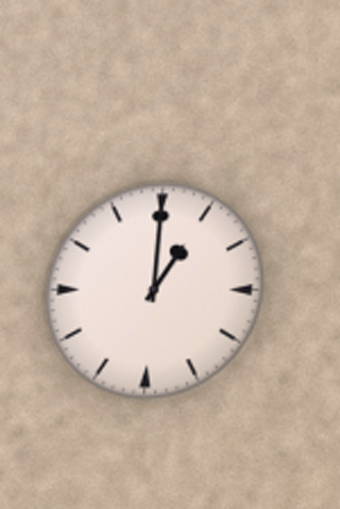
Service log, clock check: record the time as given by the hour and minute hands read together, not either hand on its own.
1:00
